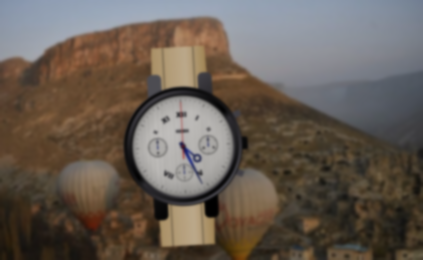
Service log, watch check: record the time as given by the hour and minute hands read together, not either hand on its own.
4:26
